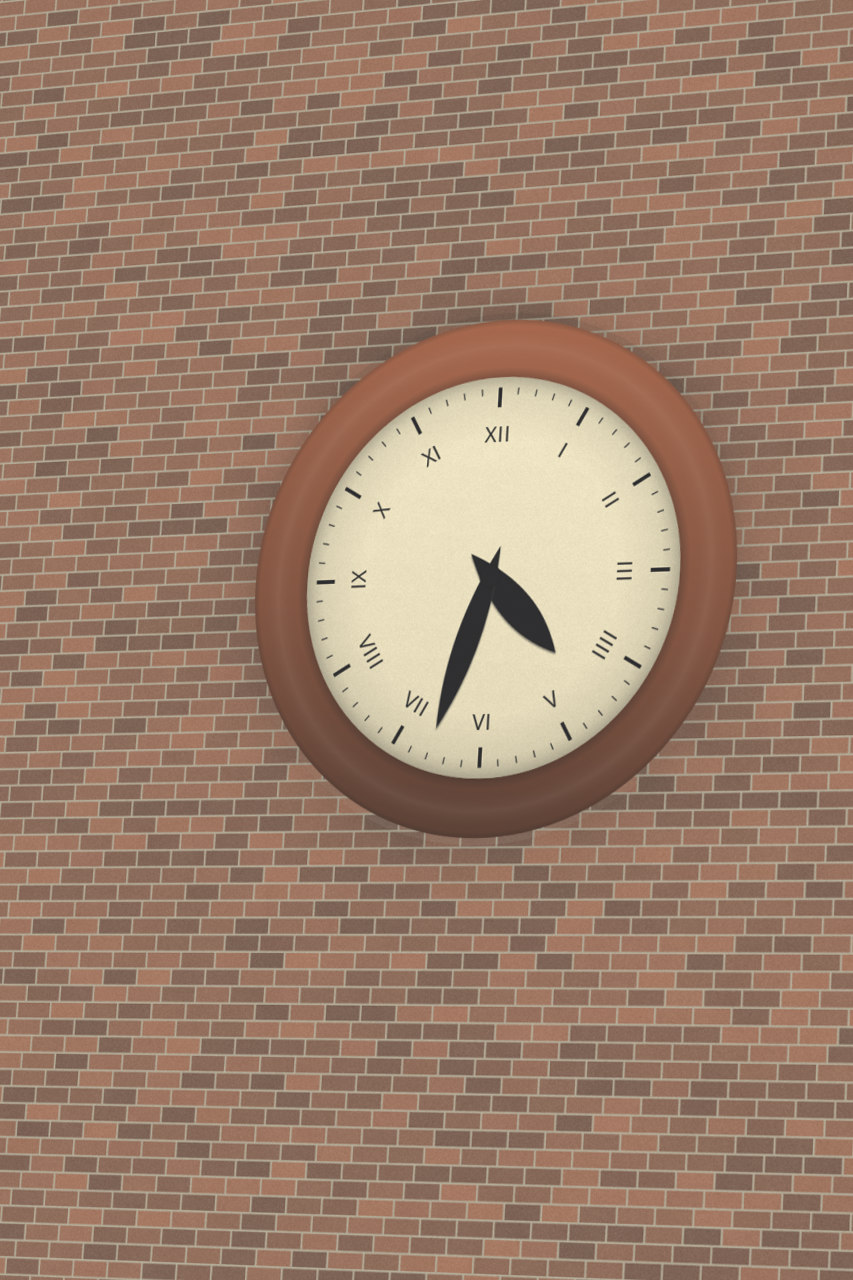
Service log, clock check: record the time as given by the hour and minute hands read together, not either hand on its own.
4:33
